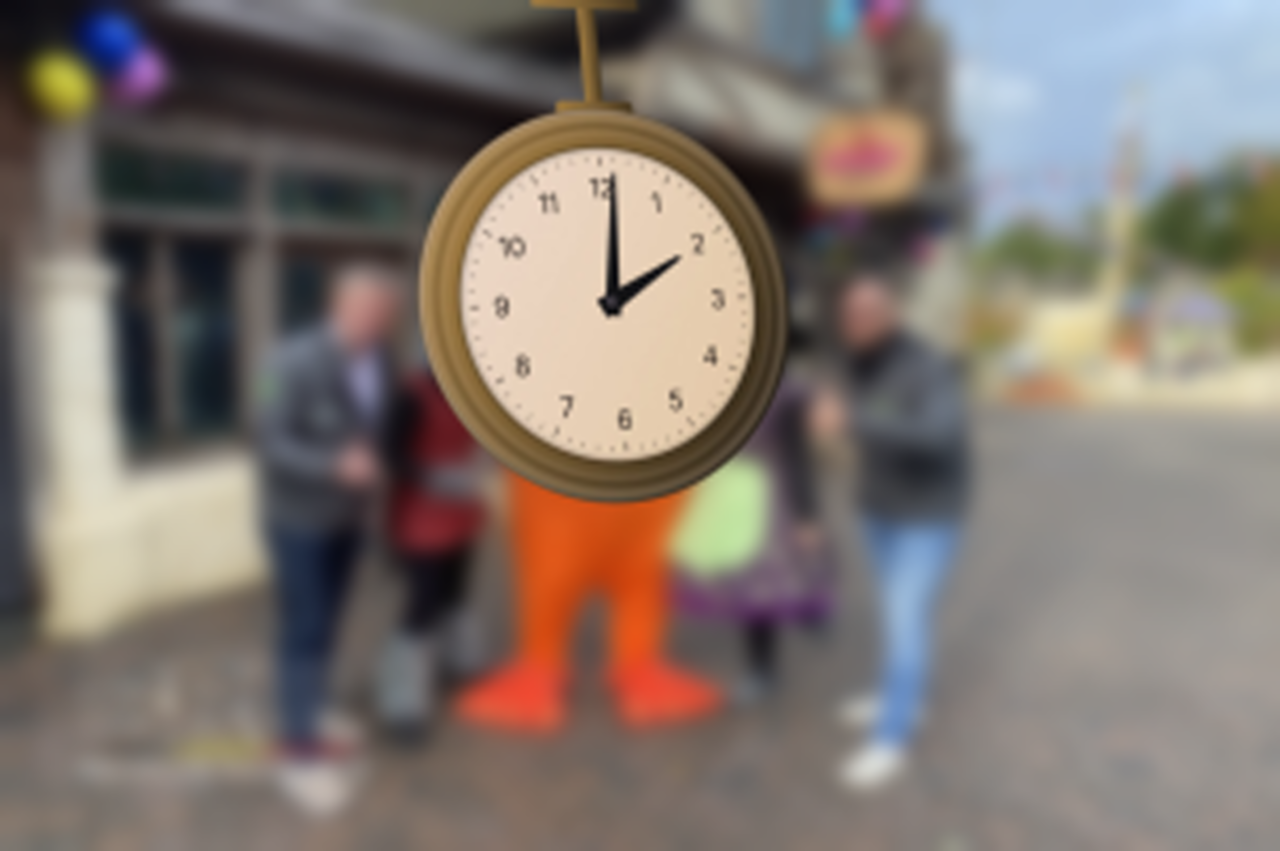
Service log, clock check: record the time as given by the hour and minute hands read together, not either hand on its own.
2:01
